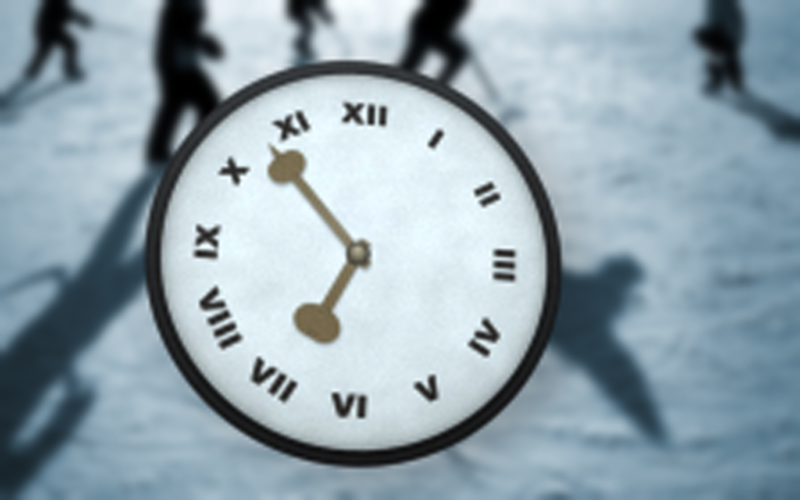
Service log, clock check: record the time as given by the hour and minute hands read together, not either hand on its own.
6:53
